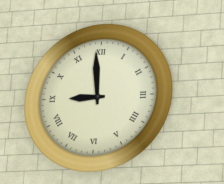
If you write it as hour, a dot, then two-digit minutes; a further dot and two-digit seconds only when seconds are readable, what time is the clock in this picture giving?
8.59
